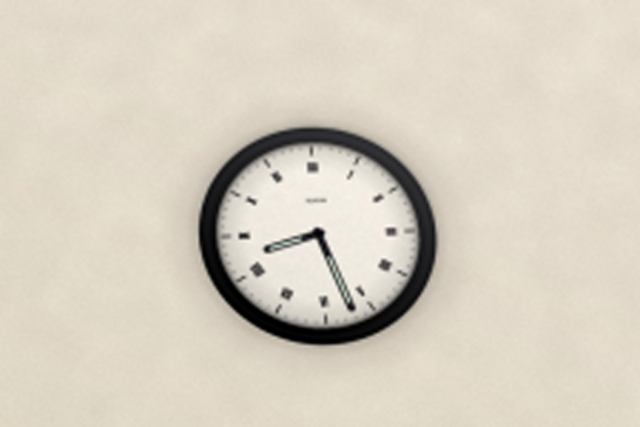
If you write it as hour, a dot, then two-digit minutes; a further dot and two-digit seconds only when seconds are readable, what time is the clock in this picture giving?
8.27
